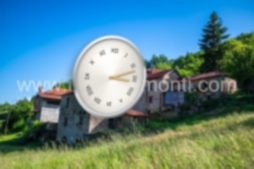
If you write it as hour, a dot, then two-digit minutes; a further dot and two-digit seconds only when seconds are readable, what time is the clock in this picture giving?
3.12
